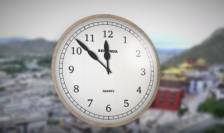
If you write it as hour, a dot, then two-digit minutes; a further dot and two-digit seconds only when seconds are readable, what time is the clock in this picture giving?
11.52
